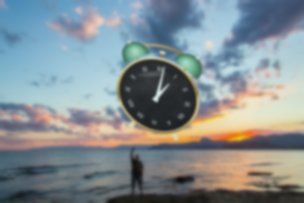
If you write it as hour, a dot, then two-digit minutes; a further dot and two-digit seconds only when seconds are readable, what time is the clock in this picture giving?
1.01
